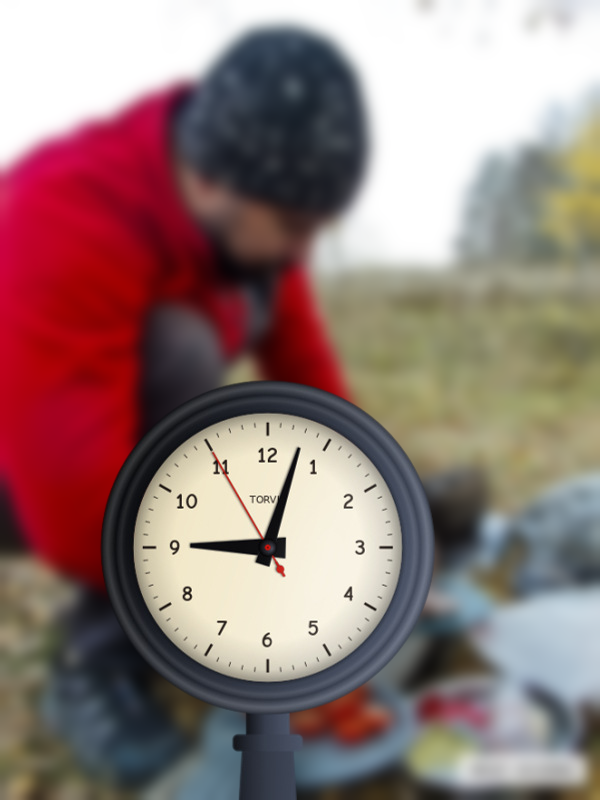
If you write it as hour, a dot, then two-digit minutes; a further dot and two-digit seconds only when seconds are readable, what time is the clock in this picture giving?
9.02.55
